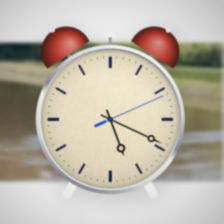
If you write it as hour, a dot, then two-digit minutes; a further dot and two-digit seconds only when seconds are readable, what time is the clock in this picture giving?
5.19.11
